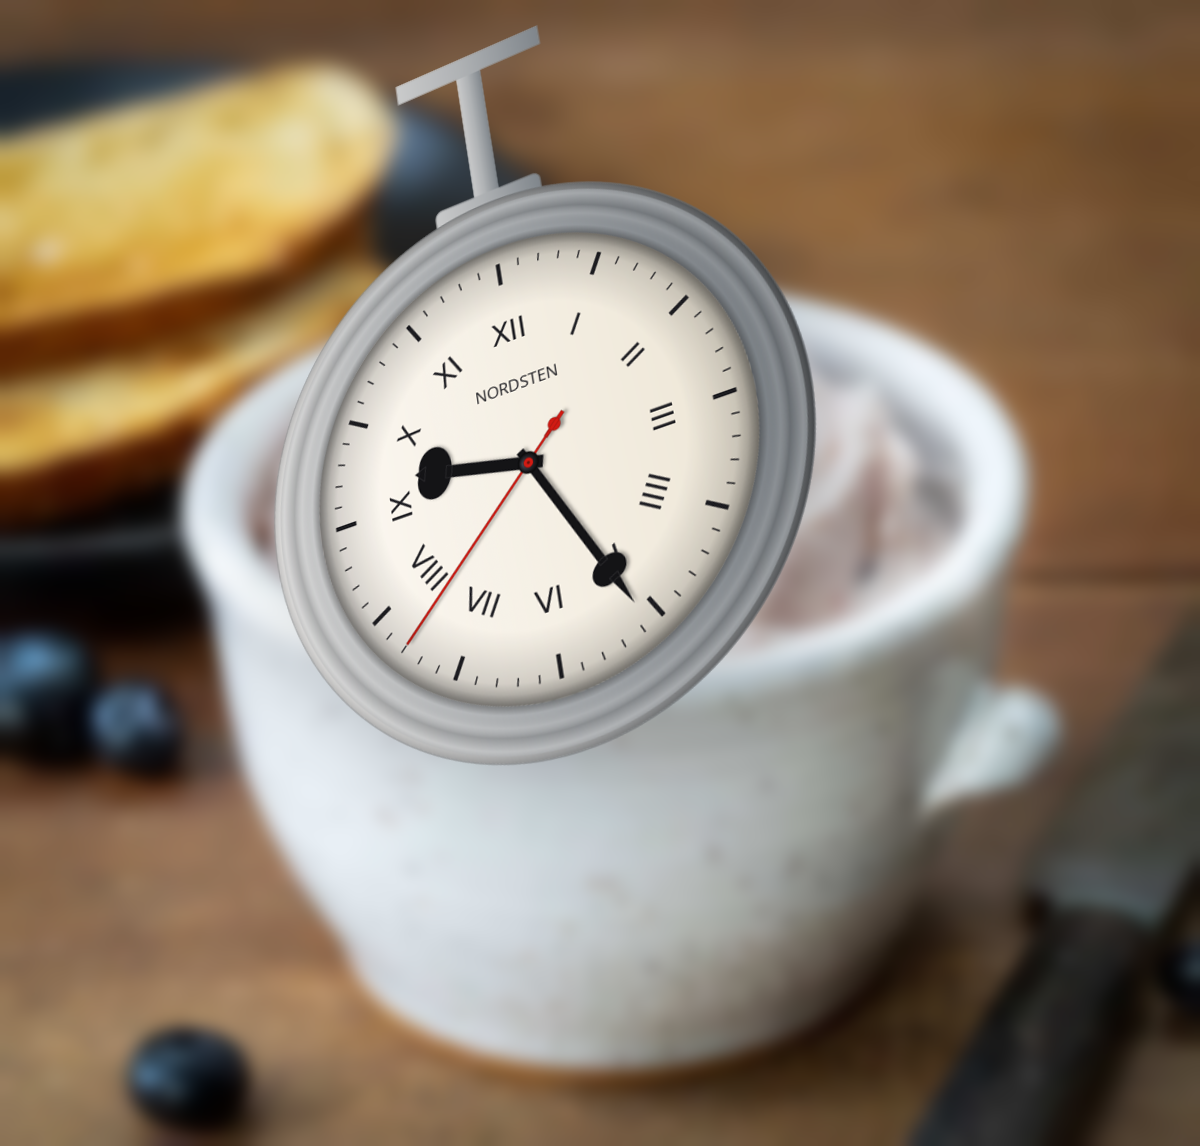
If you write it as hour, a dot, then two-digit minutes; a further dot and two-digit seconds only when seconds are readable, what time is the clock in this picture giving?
9.25.38
